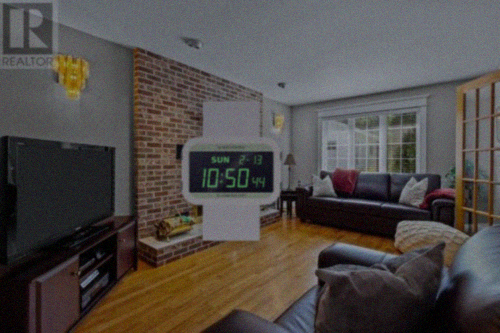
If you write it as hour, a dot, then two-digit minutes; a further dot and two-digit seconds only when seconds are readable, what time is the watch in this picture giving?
10.50
